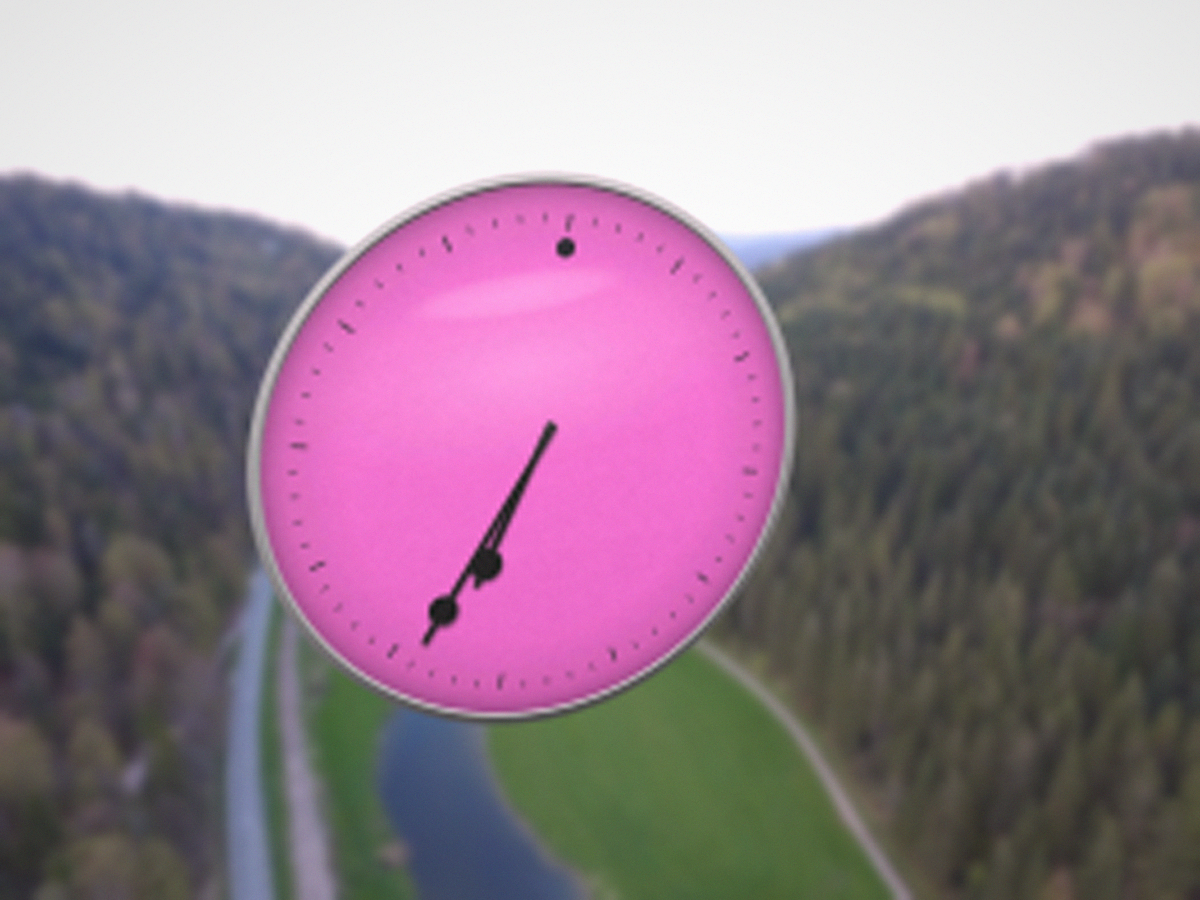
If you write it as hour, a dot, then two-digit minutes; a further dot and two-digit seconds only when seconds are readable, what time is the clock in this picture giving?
6.34
